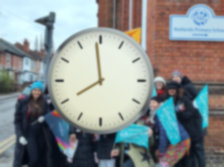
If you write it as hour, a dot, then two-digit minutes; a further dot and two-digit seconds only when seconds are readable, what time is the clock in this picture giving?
7.59
